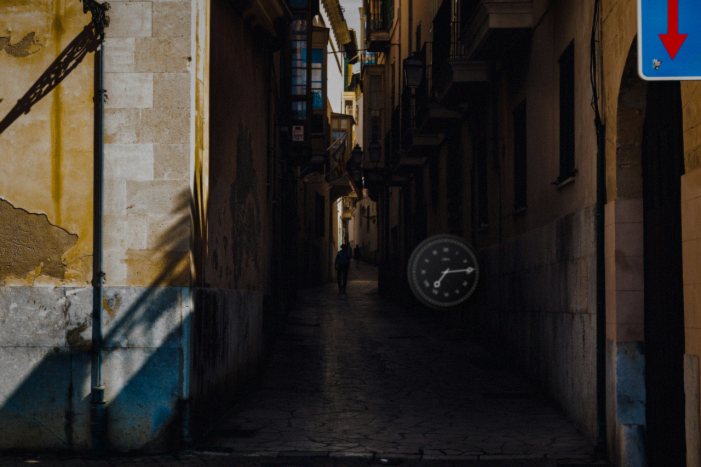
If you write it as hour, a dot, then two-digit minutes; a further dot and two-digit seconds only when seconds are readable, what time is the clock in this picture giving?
7.14
